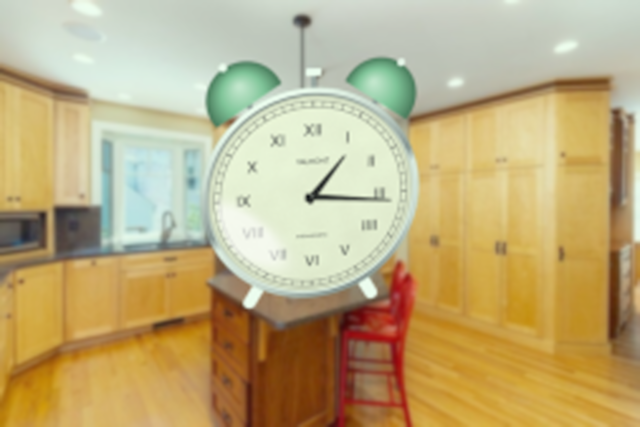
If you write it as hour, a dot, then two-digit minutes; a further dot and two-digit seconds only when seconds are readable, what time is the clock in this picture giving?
1.16
